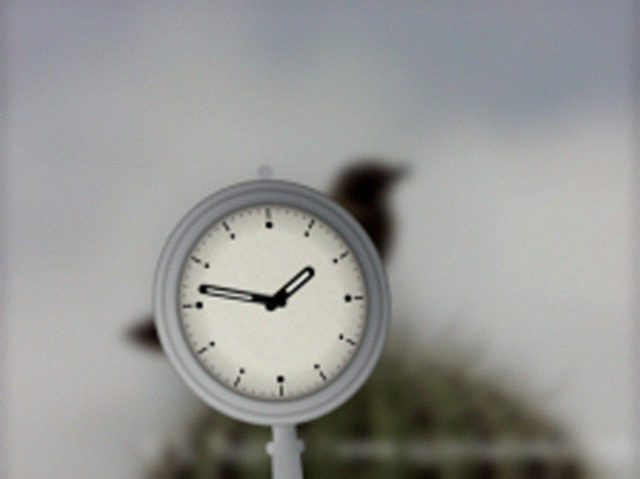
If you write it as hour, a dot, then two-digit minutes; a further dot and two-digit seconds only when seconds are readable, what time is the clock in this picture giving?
1.47
